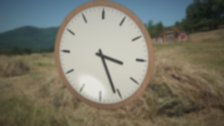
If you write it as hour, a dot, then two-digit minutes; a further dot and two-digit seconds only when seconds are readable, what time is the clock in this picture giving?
3.26
